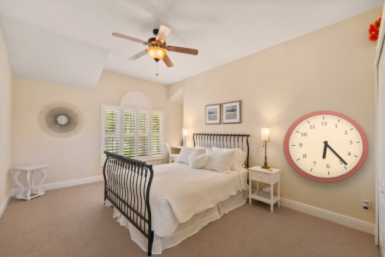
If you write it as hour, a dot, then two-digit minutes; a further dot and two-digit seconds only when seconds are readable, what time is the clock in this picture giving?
6.24
